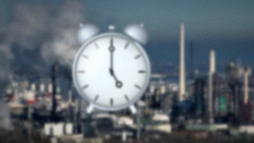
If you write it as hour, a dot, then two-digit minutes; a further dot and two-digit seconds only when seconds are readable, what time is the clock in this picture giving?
5.00
